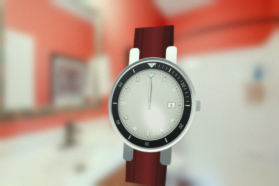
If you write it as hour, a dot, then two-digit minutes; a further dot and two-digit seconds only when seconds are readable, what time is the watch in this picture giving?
12.00
